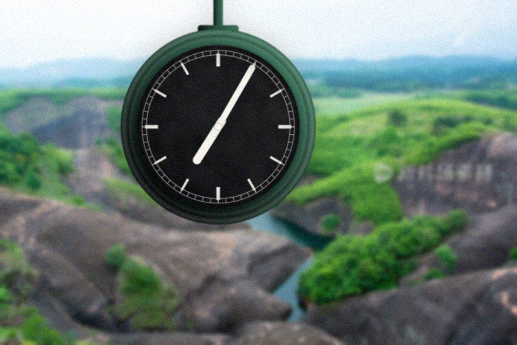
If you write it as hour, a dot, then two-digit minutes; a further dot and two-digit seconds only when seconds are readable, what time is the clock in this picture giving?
7.05
